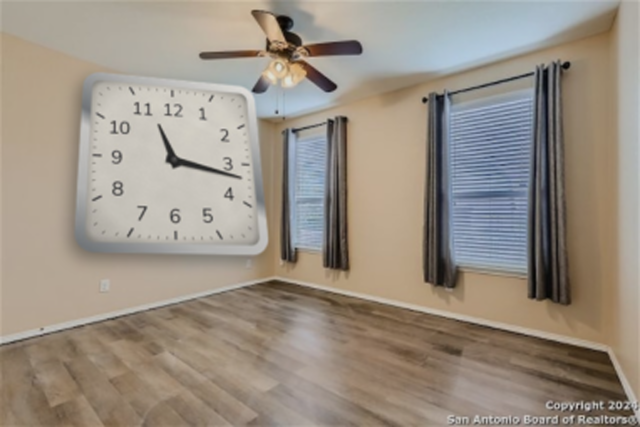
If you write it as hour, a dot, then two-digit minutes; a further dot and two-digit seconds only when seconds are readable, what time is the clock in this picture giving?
11.17
